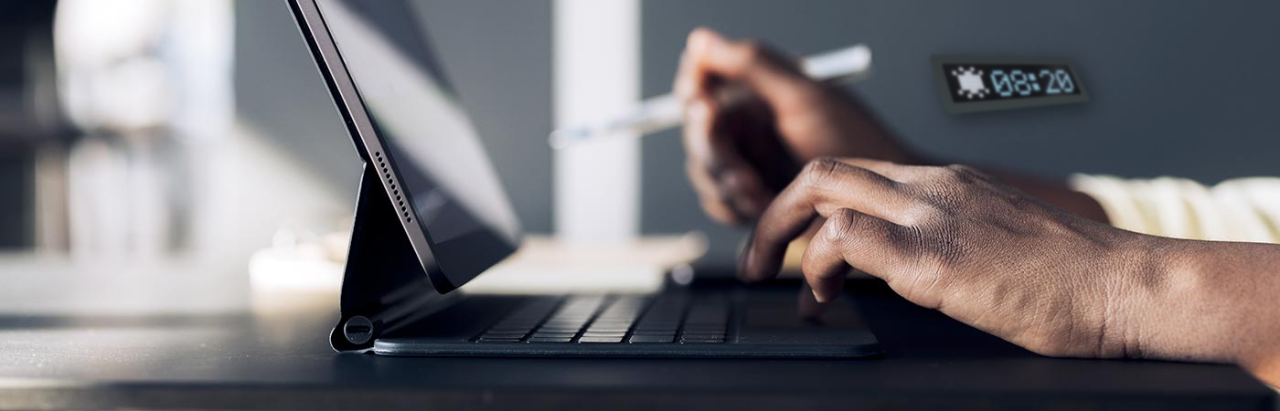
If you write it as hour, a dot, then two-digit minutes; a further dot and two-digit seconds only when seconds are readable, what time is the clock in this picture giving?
8.20
